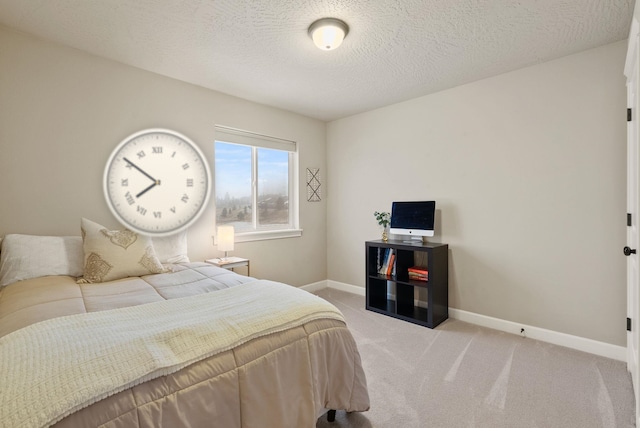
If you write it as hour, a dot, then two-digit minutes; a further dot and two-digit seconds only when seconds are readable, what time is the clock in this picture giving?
7.51
